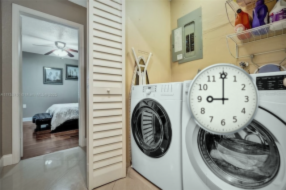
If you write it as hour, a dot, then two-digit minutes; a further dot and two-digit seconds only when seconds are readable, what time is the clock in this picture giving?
9.00
